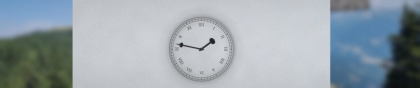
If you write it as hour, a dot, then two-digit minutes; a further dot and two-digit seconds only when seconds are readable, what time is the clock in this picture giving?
1.47
